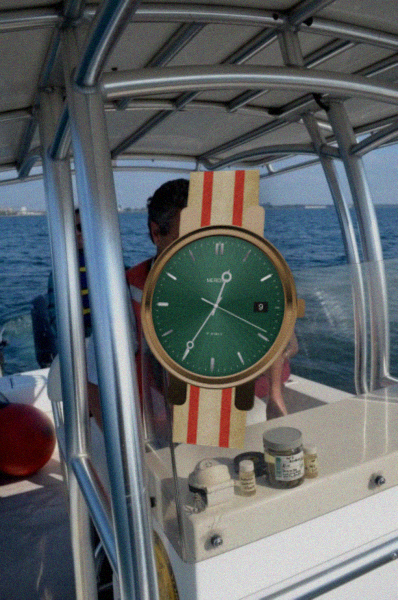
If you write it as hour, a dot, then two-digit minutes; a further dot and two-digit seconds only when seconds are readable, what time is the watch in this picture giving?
12.35.19
